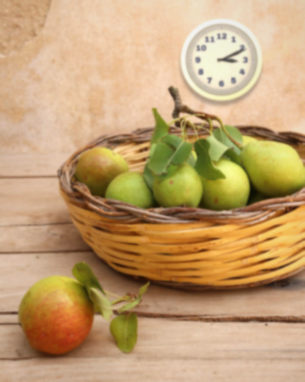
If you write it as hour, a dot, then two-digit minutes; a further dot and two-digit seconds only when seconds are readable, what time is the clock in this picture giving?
3.11
